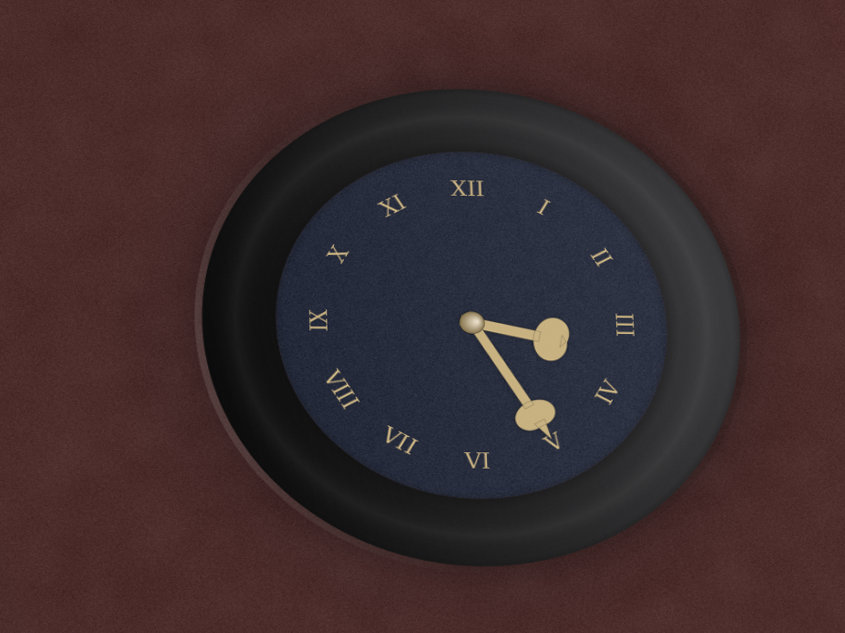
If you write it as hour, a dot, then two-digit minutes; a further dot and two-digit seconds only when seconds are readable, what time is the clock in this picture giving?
3.25
